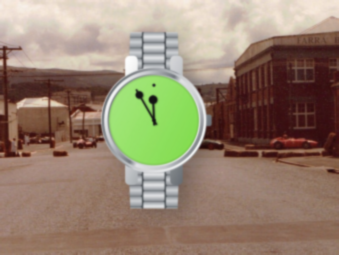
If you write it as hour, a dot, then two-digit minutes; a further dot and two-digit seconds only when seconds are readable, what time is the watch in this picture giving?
11.55
